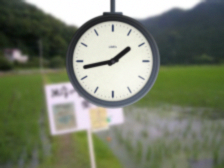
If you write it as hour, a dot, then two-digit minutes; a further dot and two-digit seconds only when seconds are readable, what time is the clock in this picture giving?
1.43
